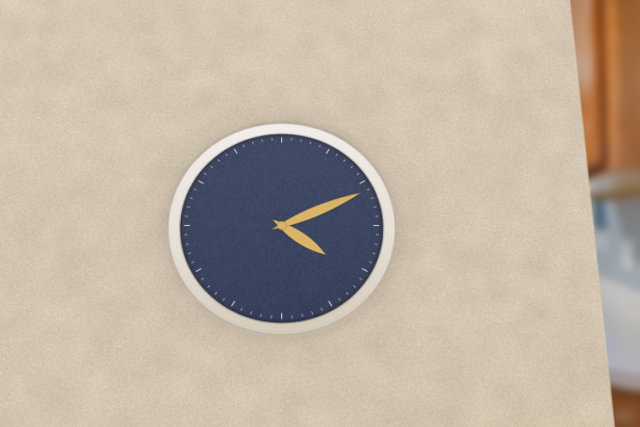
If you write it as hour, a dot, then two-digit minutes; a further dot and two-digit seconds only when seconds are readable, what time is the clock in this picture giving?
4.11
